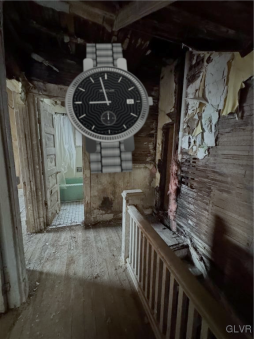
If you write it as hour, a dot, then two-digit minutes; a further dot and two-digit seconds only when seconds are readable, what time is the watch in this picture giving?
8.58
